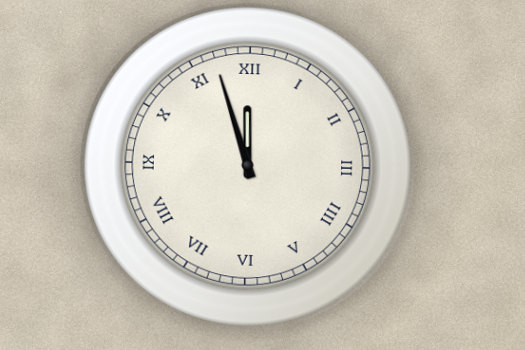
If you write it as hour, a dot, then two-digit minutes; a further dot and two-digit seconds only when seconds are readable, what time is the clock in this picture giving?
11.57
